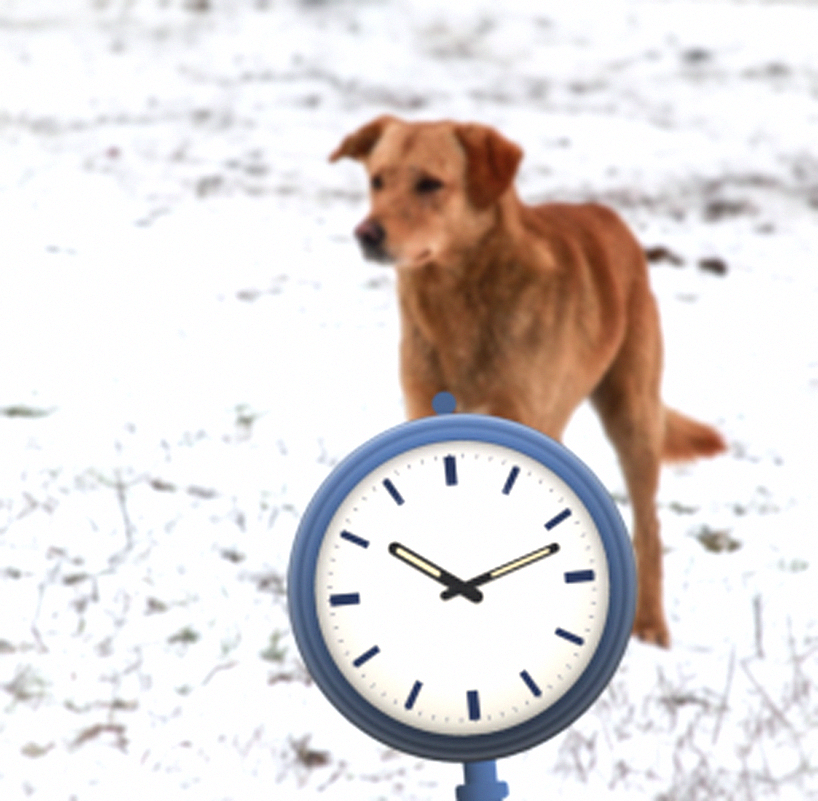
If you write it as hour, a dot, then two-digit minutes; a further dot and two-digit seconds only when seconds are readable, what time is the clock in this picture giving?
10.12
